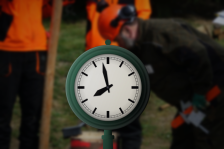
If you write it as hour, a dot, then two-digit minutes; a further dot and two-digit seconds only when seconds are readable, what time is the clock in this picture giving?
7.58
